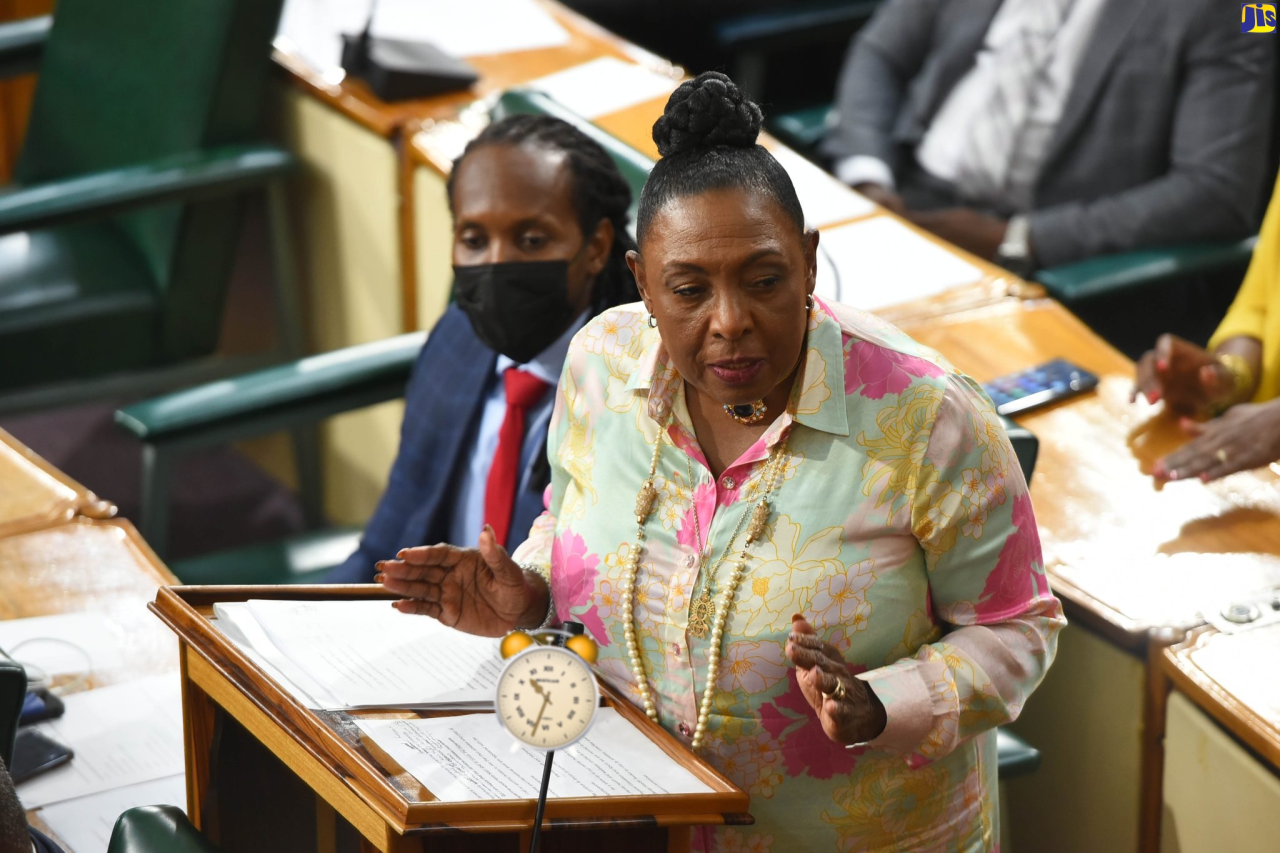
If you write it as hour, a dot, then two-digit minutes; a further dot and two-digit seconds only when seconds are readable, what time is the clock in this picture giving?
10.33
